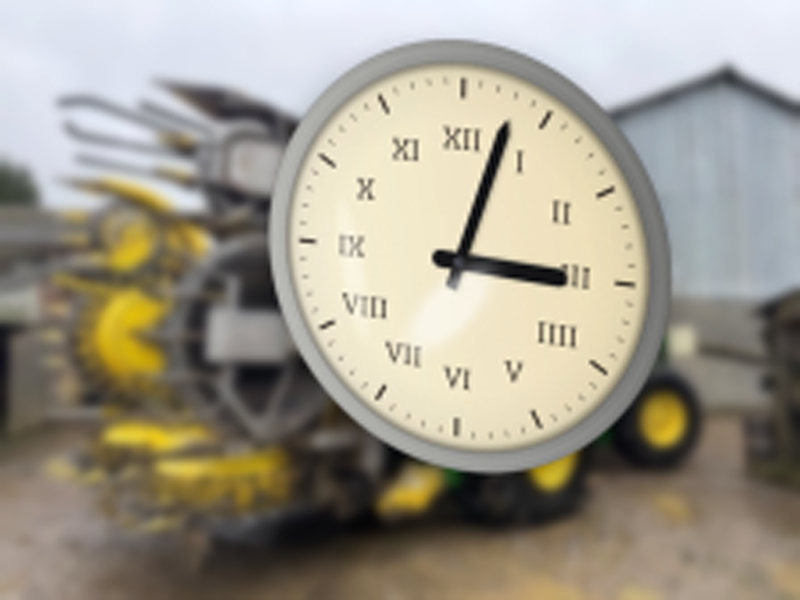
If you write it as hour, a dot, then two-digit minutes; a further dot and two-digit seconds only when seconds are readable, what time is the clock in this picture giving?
3.03
